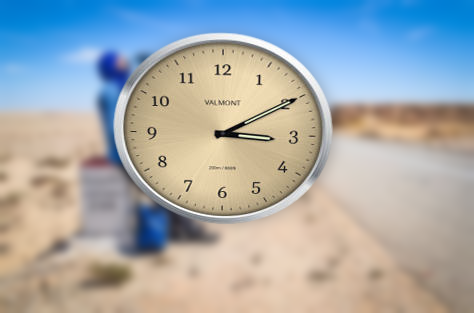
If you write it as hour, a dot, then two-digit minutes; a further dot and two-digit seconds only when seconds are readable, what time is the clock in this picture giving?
3.10
